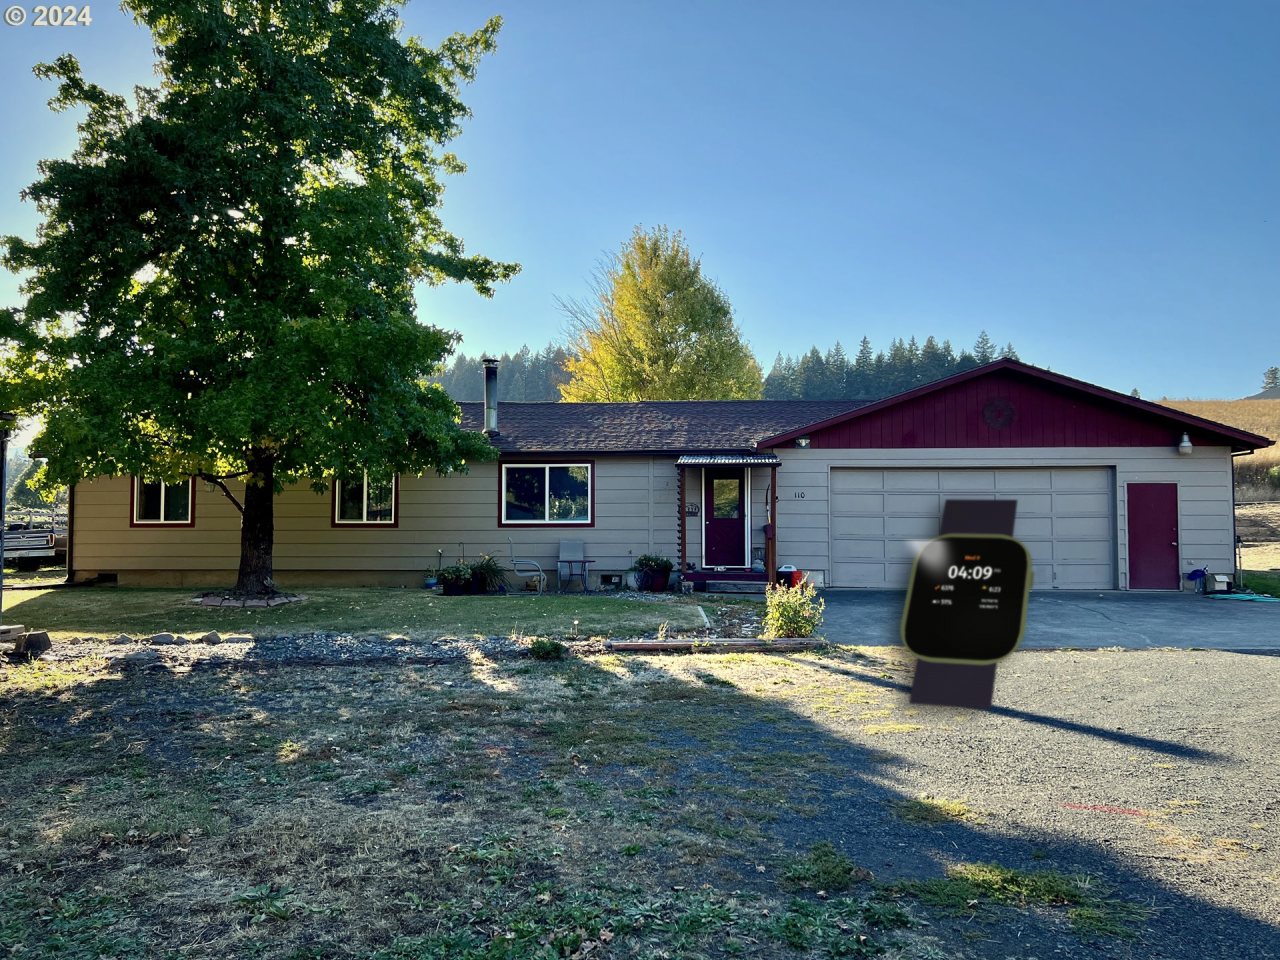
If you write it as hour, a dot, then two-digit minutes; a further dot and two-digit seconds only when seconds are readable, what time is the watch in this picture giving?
4.09
